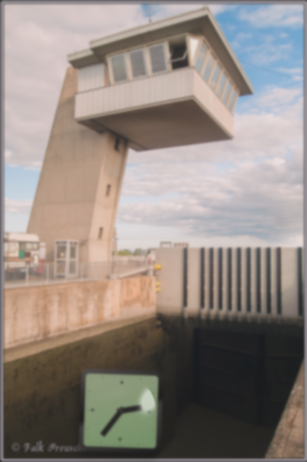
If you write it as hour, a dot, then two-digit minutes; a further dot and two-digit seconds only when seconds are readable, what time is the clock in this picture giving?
2.36
